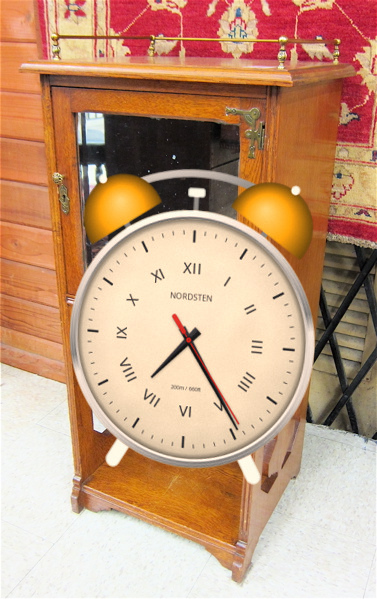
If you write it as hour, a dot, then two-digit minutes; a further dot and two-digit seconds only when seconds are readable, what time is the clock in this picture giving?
7.24.24
